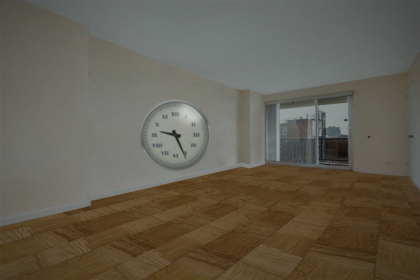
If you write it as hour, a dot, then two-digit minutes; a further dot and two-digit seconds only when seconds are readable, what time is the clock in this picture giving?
9.26
